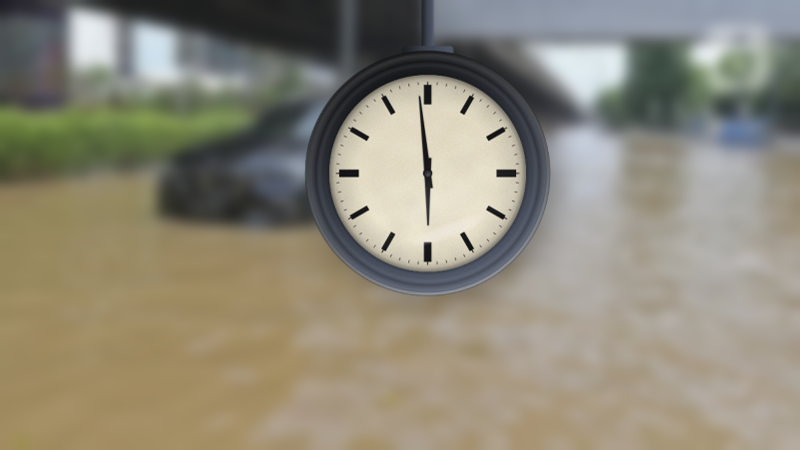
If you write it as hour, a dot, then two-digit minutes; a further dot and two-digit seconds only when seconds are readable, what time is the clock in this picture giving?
5.59
